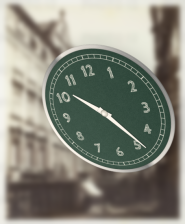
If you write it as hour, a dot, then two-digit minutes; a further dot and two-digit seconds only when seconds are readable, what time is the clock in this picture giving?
10.24
